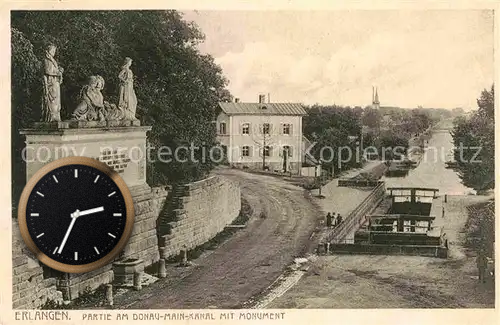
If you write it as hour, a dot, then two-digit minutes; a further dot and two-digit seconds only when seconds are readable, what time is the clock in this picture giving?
2.34
